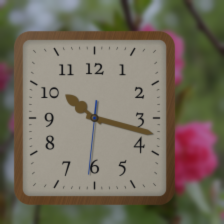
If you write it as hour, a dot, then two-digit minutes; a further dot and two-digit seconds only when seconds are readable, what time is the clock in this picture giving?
10.17.31
